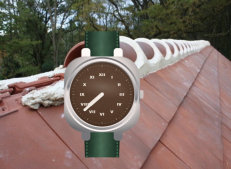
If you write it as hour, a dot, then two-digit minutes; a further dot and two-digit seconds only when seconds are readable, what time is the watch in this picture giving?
7.38
